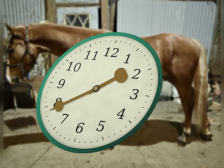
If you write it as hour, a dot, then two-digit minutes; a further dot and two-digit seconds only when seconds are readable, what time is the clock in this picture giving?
1.39
